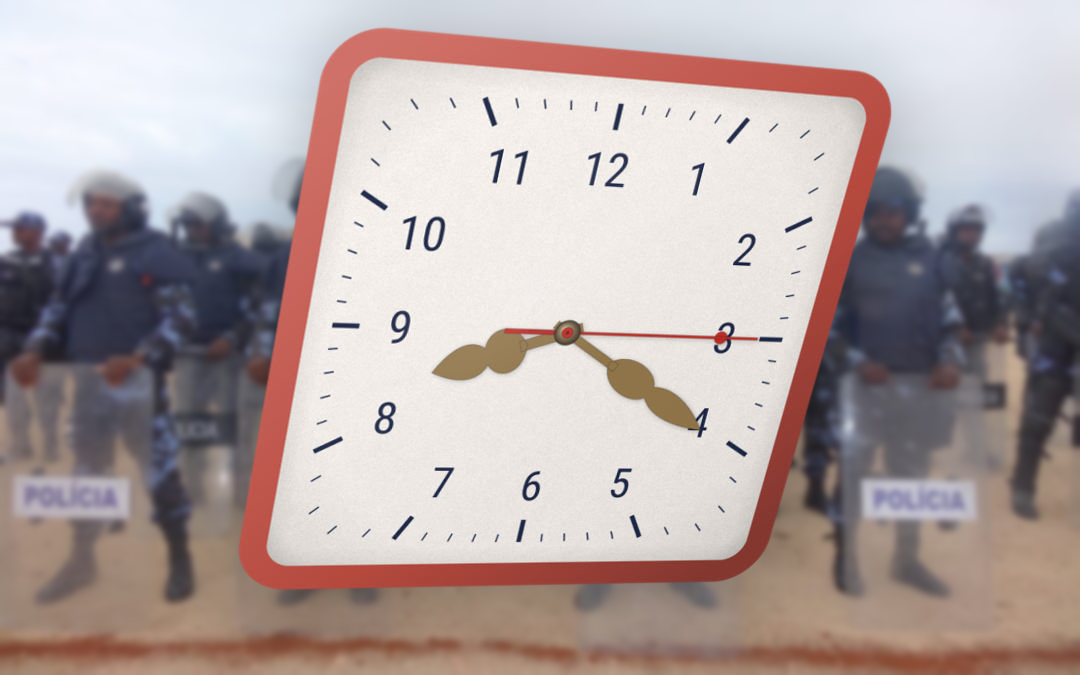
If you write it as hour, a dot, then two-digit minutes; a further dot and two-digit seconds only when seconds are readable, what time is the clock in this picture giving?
8.20.15
